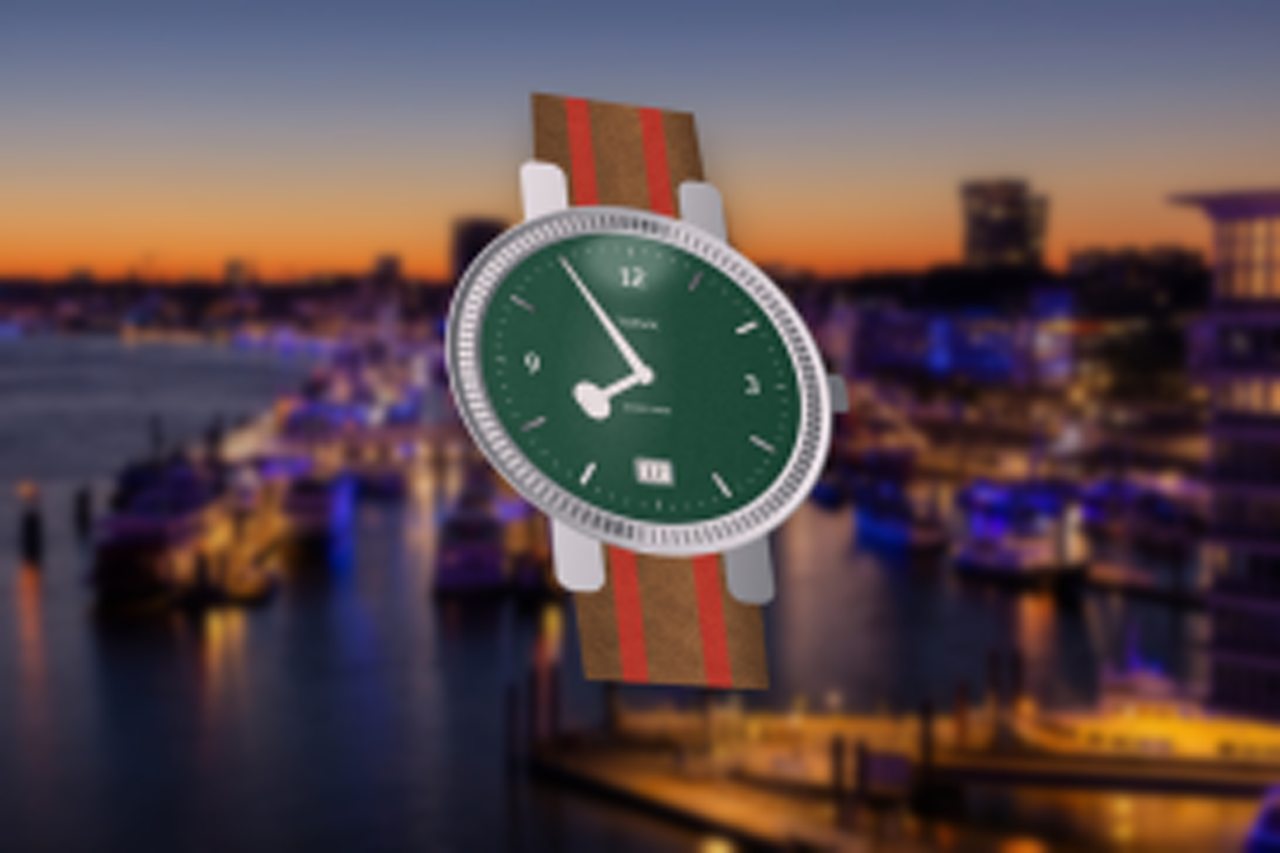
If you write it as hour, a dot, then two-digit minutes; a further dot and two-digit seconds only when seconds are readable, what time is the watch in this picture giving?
7.55
